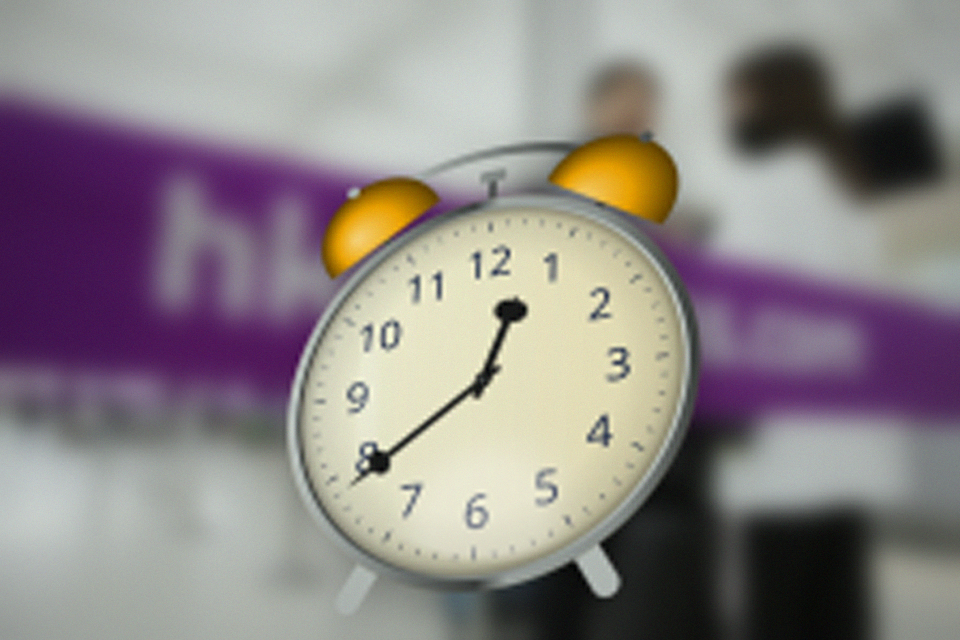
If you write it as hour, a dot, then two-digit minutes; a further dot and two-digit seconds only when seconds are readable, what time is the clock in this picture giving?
12.39
